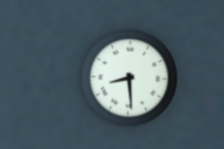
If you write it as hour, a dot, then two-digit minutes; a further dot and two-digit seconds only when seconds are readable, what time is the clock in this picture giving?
8.29
